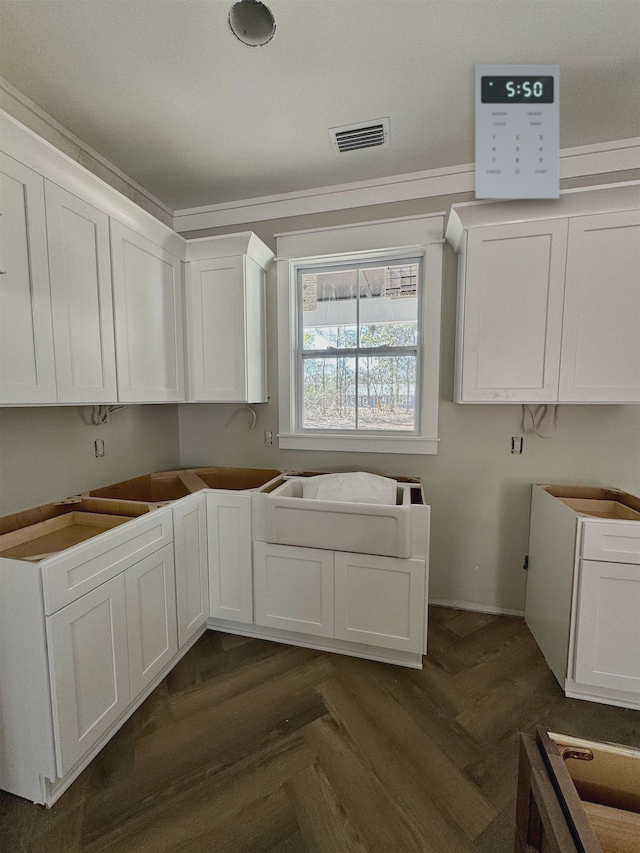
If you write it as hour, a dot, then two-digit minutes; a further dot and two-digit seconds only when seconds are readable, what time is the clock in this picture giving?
5.50
